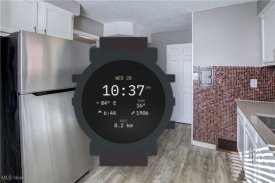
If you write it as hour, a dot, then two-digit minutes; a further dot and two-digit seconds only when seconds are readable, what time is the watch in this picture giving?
10.37
